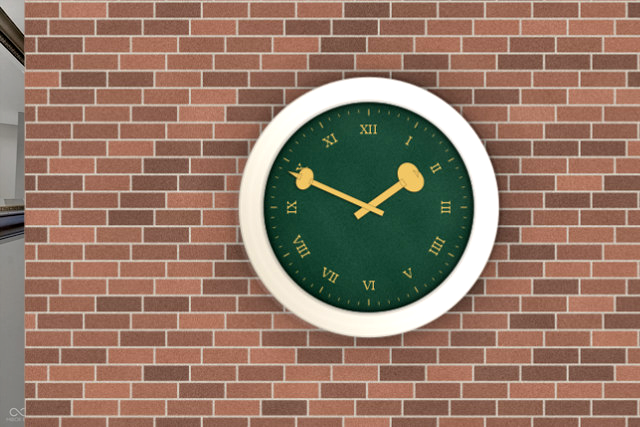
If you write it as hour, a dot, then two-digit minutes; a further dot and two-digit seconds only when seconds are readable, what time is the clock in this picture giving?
1.49
